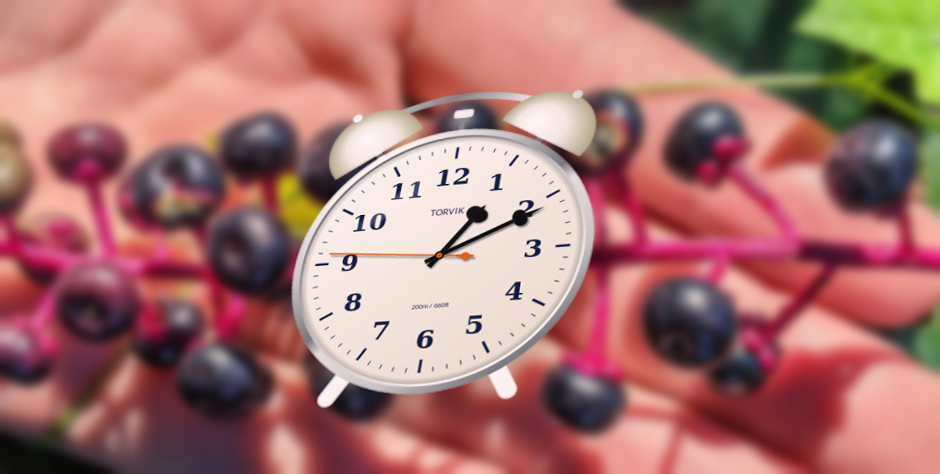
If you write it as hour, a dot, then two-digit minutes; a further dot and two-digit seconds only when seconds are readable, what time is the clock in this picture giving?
1.10.46
